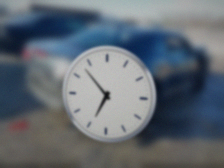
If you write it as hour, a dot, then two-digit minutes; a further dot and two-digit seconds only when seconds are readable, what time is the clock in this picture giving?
6.53
